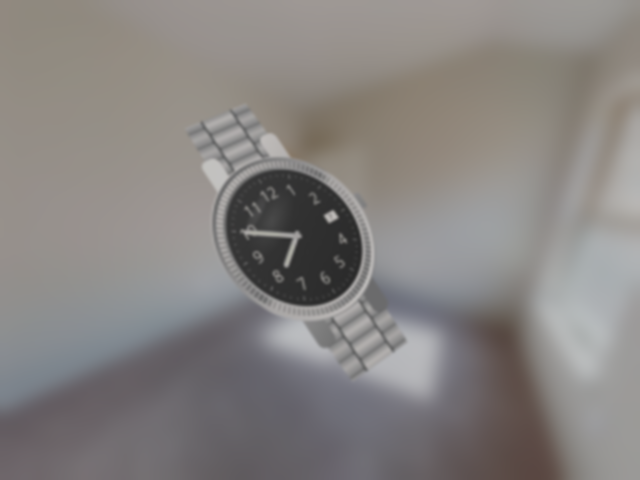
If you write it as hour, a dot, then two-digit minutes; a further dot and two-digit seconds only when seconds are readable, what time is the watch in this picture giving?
7.50
